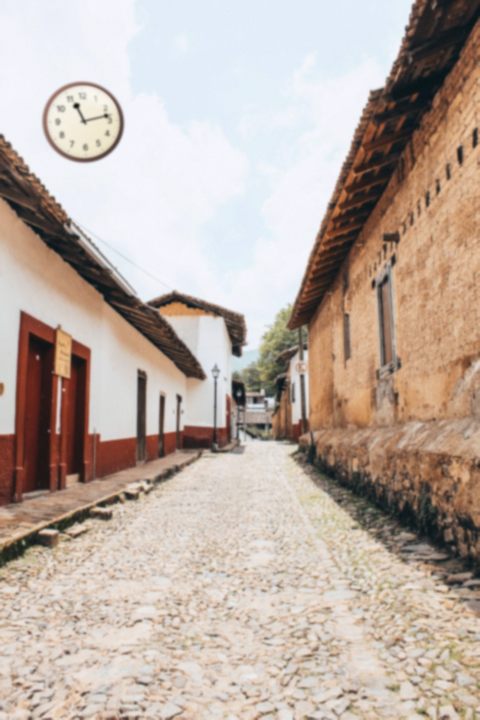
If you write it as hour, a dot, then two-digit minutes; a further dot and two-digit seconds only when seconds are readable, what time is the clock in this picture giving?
11.13
